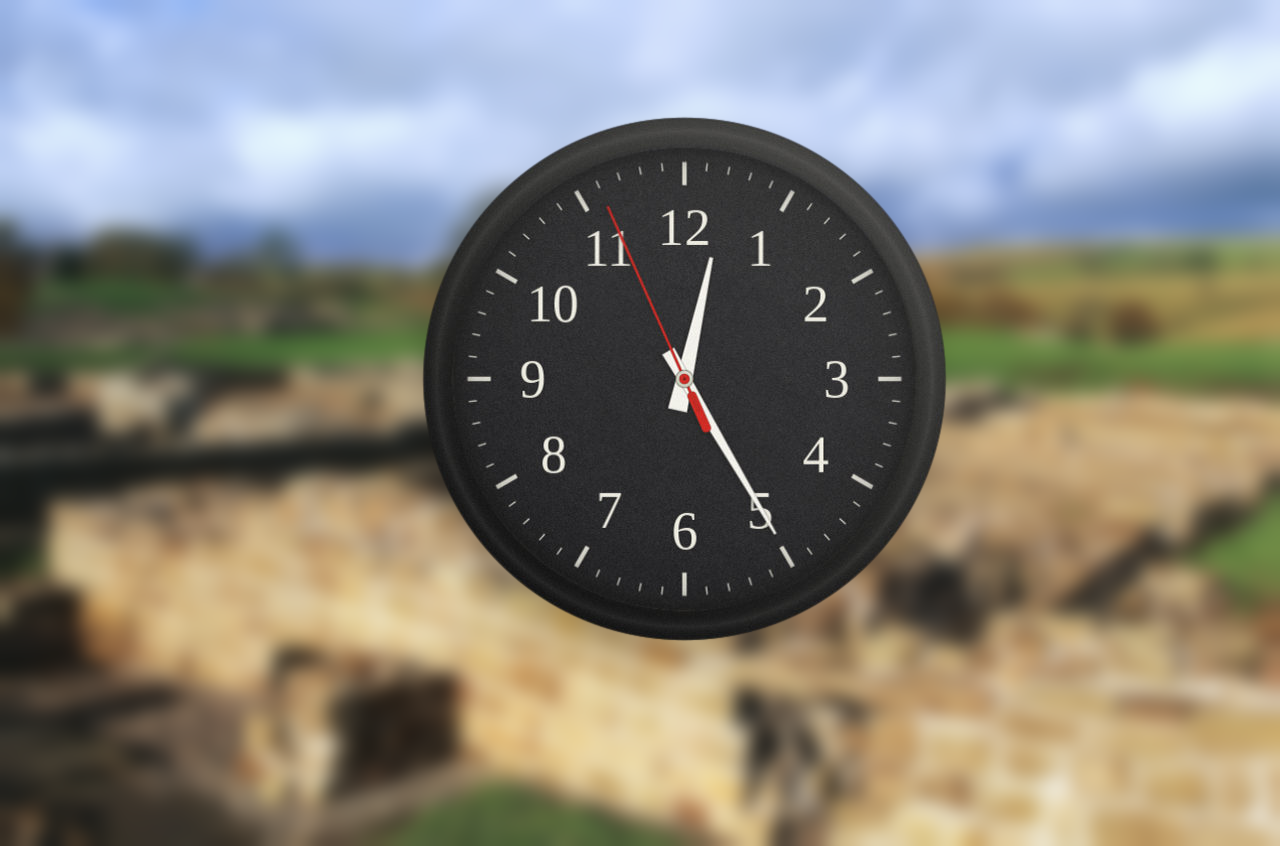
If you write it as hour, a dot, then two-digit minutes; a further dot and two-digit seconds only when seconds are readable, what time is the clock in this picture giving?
12.24.56
